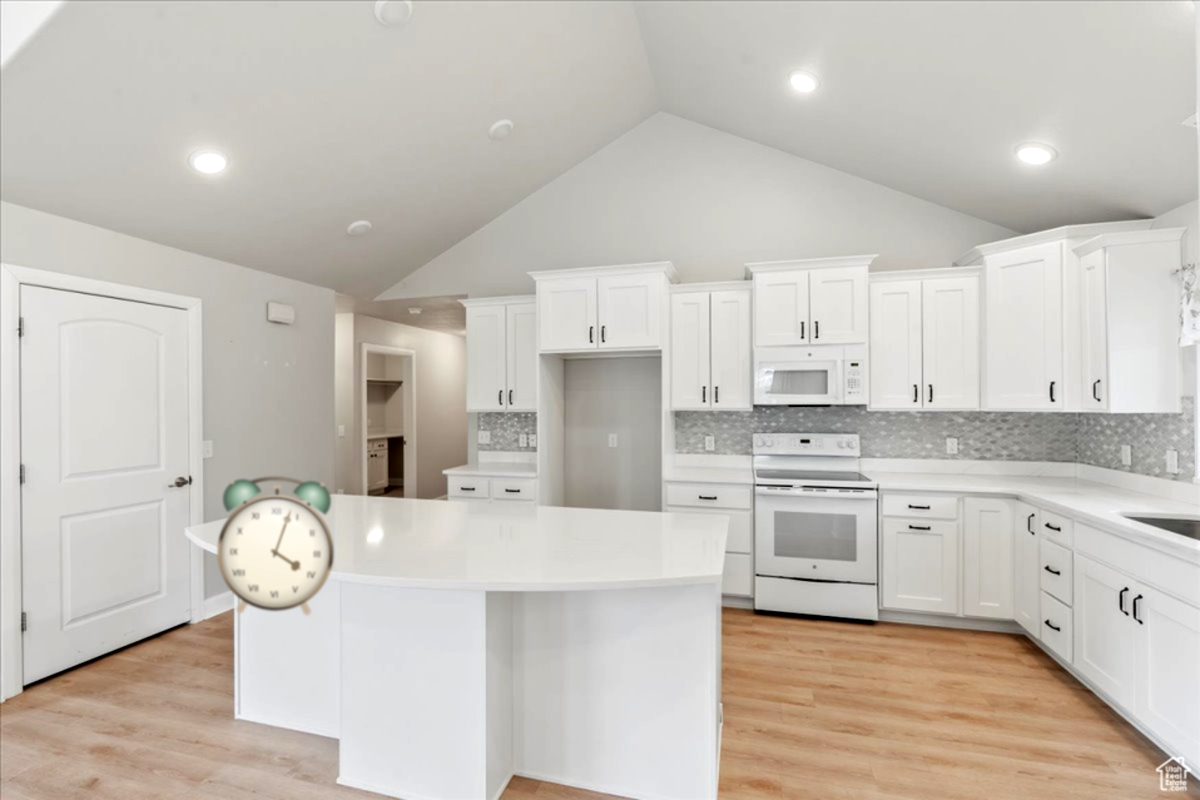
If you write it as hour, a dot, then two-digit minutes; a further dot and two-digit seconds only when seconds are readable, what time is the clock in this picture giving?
4.03
